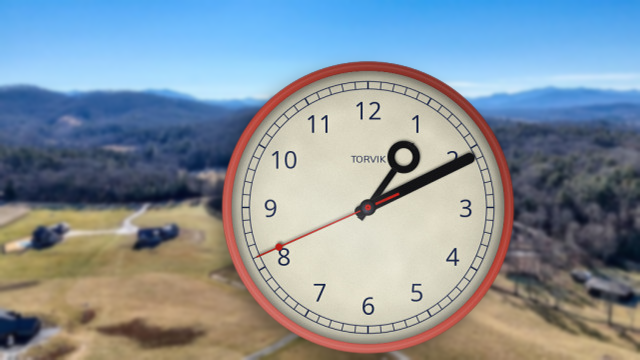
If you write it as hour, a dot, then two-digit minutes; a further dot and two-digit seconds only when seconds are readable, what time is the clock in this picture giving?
1.10.41
